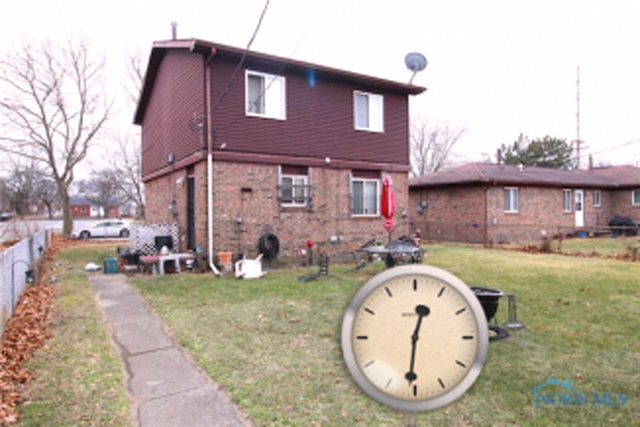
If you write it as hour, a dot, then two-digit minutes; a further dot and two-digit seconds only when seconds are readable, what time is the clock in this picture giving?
12.31
